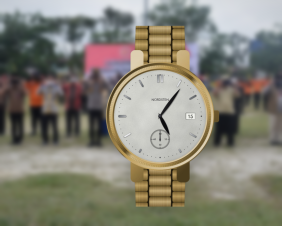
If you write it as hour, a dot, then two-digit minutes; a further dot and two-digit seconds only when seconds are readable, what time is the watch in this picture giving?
5.06
